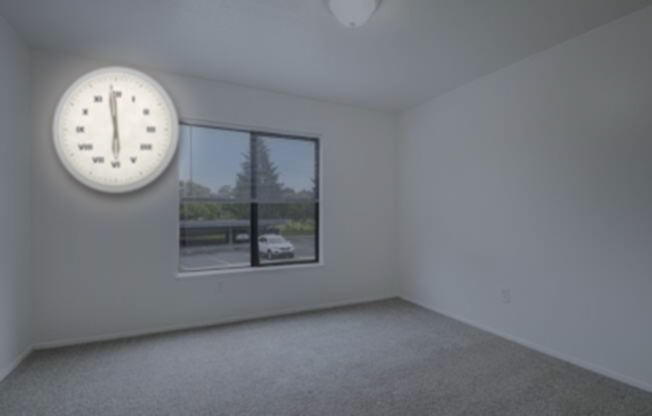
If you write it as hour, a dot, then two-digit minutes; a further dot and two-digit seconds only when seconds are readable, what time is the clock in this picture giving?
5.59
